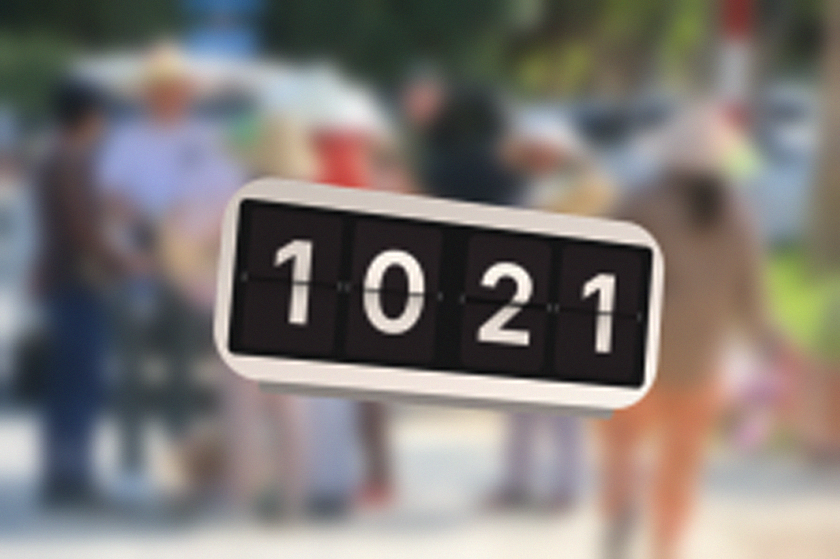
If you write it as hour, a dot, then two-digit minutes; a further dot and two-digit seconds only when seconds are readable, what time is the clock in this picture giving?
10.21
